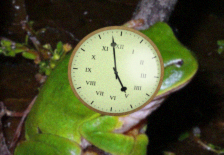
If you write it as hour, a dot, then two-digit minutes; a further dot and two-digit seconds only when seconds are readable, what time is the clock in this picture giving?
4.58
